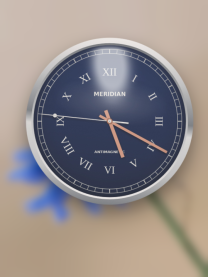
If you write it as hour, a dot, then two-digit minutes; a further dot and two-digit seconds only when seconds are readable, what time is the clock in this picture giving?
5.19.46
